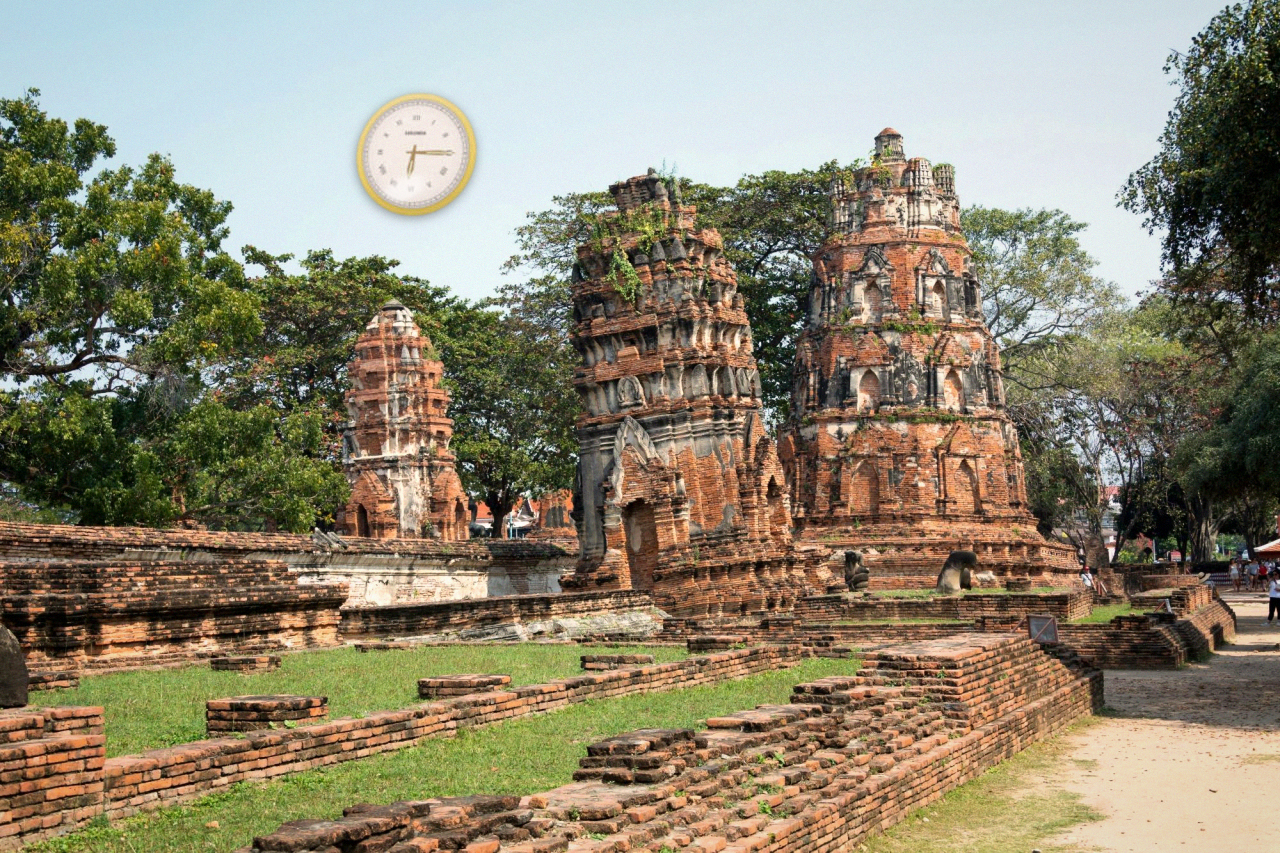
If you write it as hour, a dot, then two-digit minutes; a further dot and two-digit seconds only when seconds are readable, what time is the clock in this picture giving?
6.15
